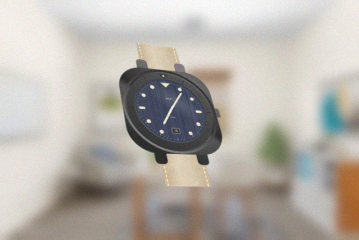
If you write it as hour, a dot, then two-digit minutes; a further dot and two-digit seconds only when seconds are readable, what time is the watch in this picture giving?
7.06
